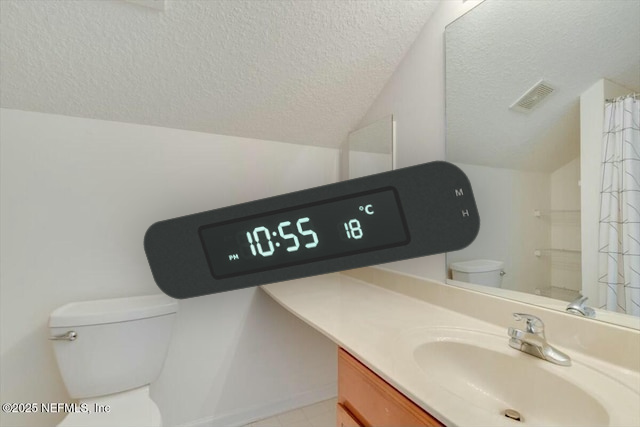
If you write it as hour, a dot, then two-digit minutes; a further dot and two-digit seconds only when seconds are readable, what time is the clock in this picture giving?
10.55
